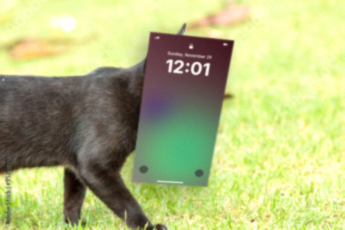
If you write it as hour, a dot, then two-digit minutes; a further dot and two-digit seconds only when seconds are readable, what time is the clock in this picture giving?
12.01
